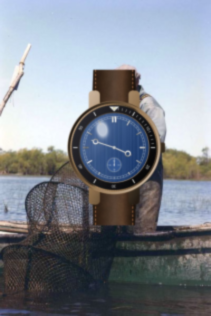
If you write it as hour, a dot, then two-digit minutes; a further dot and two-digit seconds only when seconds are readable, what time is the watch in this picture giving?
3.48
